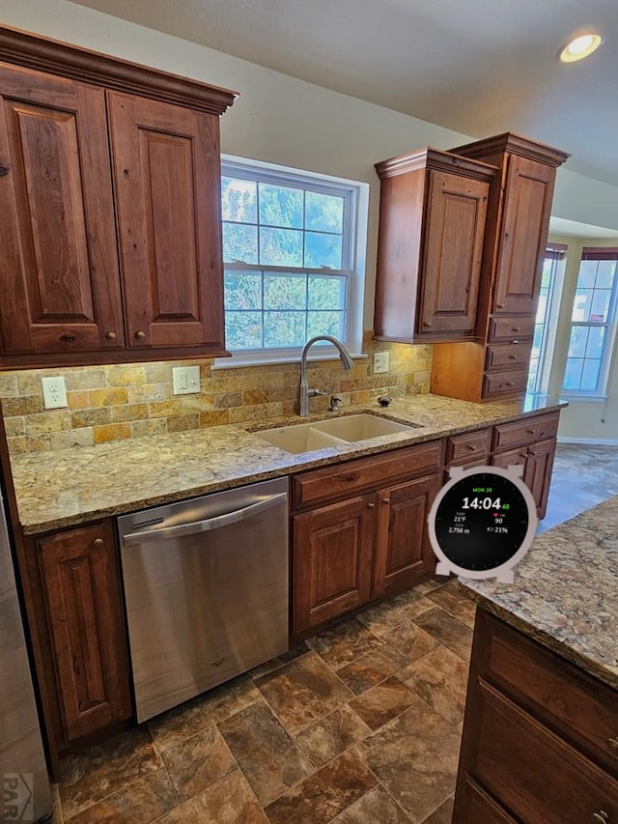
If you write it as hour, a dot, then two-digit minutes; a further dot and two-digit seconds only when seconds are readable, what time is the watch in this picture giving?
14.04
